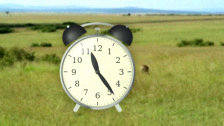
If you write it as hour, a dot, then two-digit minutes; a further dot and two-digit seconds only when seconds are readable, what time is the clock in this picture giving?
11.24
